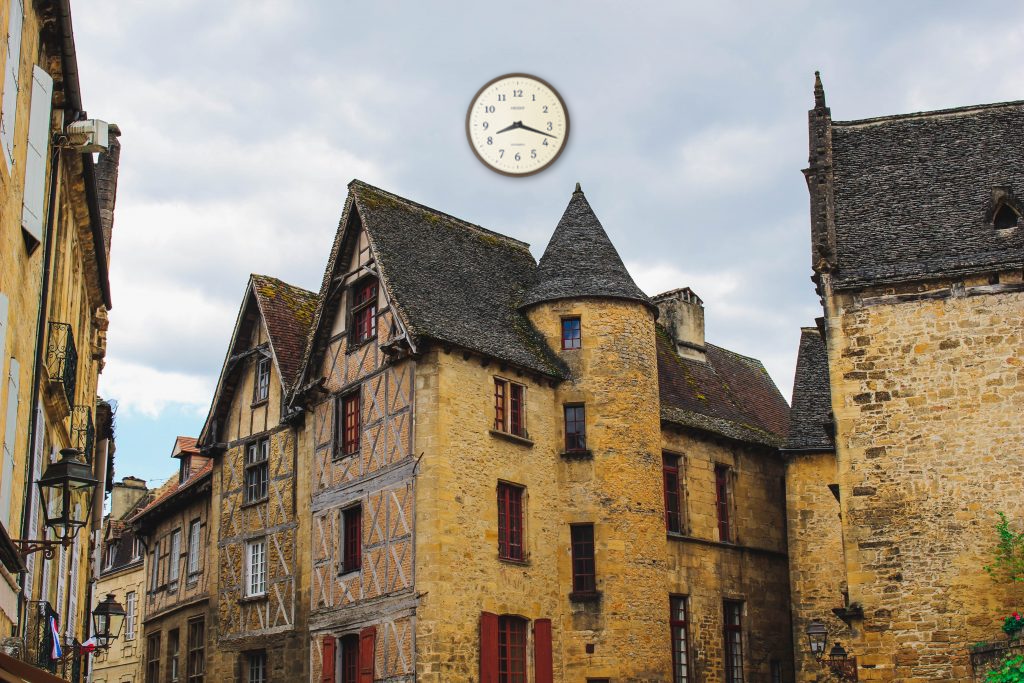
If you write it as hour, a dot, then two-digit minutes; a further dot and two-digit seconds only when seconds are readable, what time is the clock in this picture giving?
8.18
